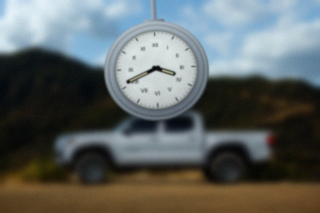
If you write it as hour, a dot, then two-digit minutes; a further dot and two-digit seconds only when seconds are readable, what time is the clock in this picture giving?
3.41
